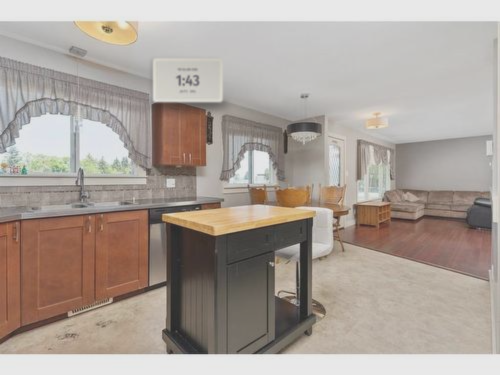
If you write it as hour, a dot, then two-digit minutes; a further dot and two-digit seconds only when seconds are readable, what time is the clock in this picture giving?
1.43
